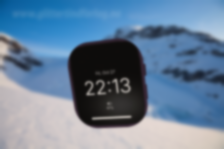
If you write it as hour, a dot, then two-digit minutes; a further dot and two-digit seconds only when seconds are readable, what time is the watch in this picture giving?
22.13
